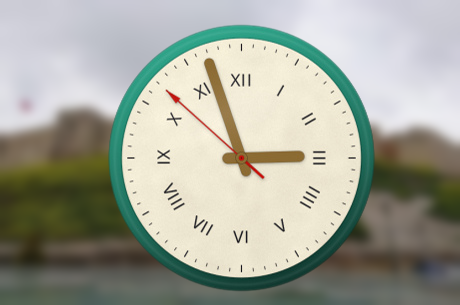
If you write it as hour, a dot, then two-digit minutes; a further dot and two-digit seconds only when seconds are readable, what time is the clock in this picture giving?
2.56.52
